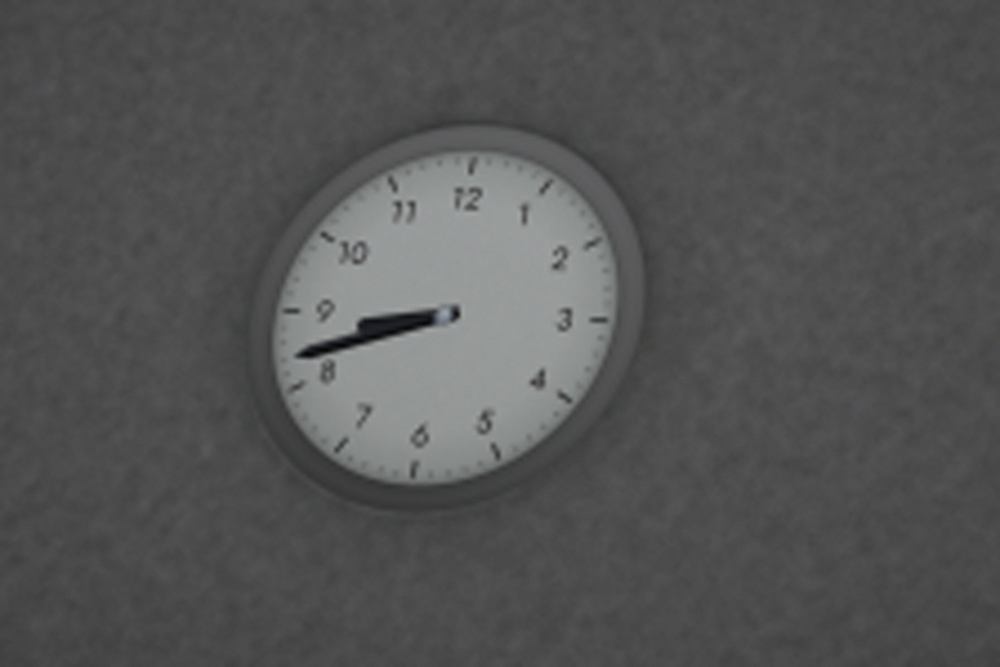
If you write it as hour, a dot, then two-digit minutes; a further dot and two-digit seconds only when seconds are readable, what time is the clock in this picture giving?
8.42
